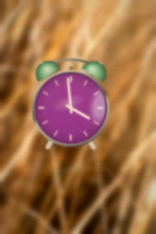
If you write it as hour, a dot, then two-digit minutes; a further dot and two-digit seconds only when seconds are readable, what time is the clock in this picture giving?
3.59
